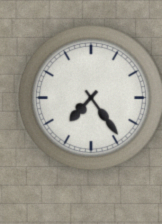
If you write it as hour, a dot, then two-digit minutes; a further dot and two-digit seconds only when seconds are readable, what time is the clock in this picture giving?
7.24
